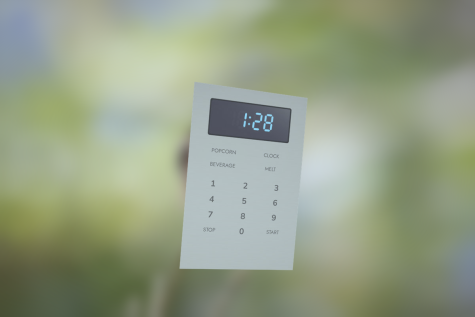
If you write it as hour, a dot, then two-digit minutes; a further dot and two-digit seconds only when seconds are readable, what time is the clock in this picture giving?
1.28
